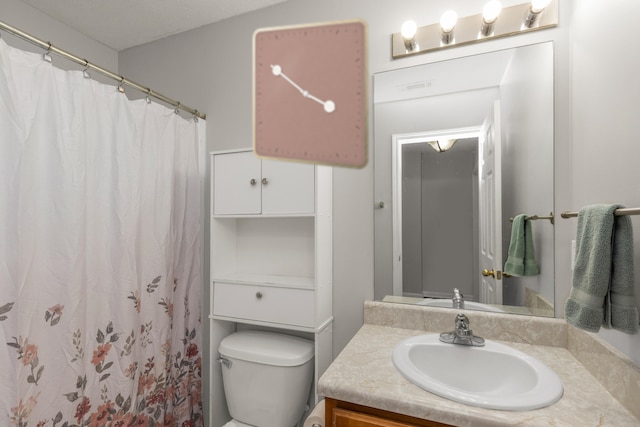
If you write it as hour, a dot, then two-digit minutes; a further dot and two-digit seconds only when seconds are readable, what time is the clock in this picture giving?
3.51
